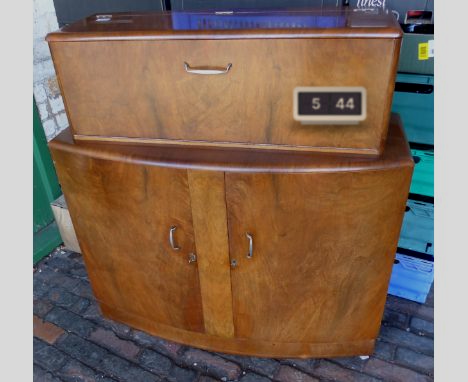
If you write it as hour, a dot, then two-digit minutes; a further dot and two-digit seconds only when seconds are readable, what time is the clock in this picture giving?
5.44
